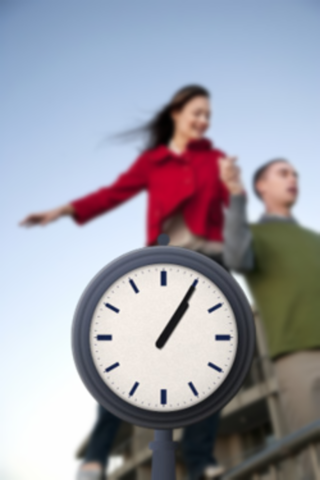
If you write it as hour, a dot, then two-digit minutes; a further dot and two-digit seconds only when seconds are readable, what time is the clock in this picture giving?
1.05
